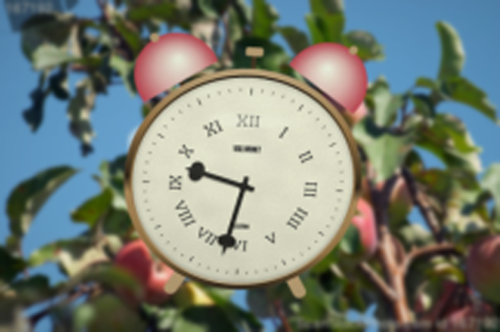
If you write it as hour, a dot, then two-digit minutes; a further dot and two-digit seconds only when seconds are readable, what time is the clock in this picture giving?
9.32
